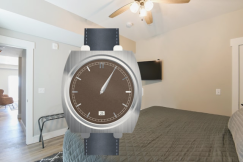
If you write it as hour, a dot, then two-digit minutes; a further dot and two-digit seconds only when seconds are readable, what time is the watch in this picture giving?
1.05
